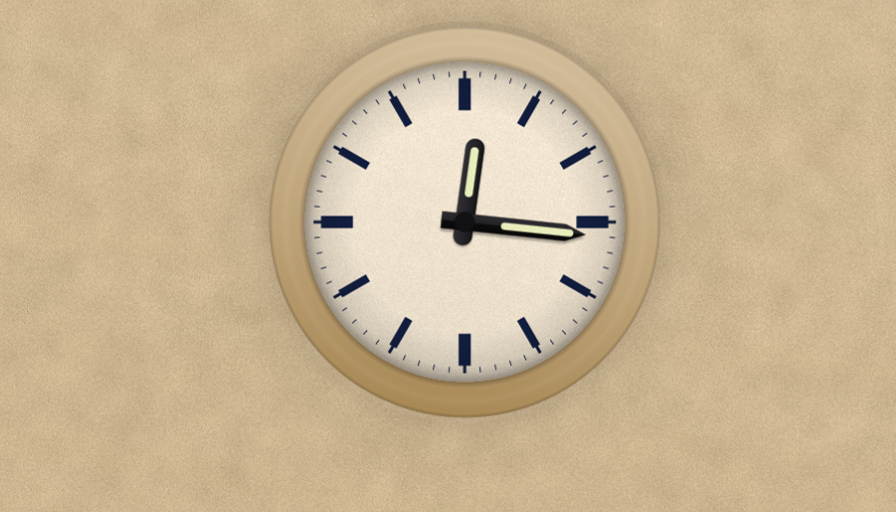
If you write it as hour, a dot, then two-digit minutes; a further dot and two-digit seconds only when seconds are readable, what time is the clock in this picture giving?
12.16
